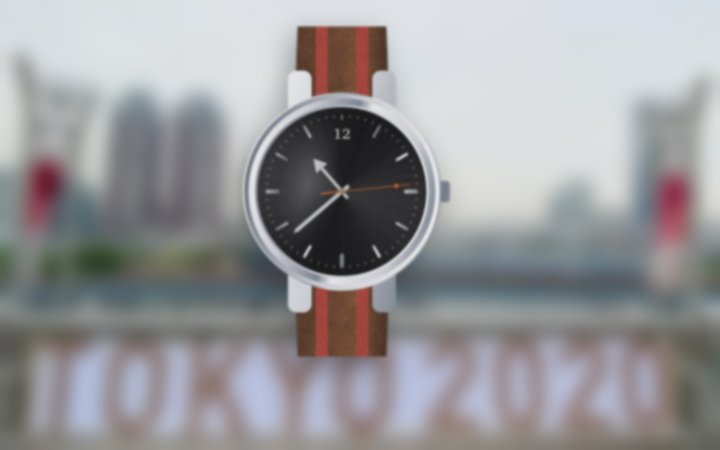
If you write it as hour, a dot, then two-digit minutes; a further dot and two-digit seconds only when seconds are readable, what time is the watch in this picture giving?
10.38.14
